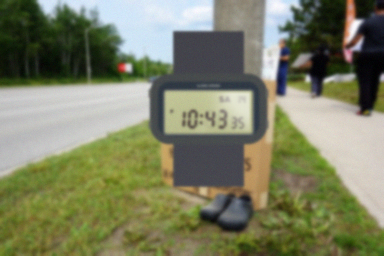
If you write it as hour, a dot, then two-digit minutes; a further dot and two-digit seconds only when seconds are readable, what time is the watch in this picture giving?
10.43.35
